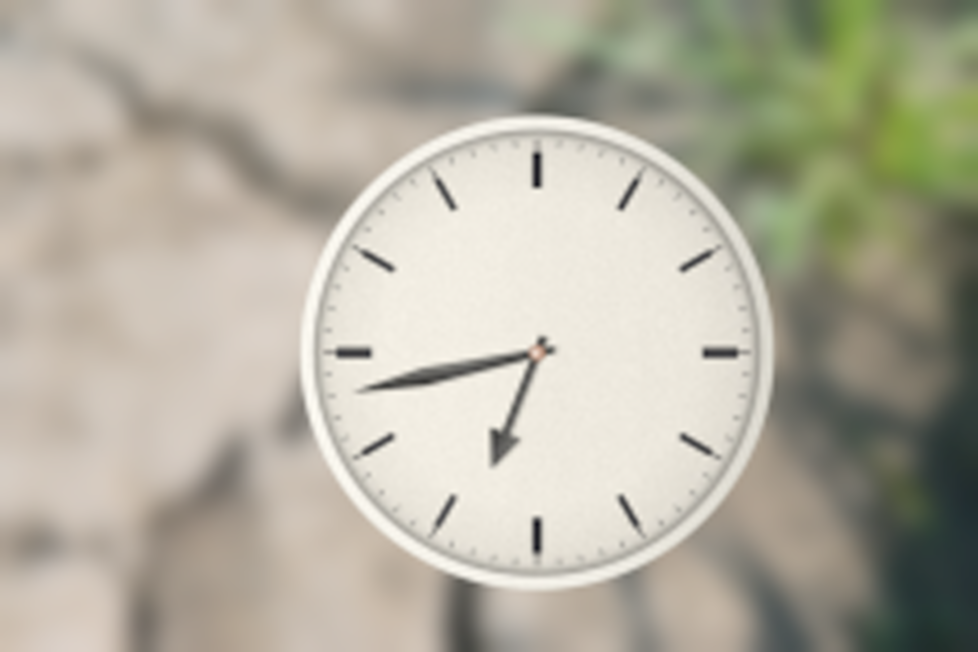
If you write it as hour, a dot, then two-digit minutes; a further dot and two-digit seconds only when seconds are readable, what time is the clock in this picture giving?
6.43
